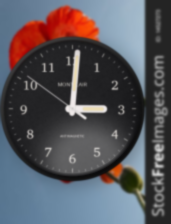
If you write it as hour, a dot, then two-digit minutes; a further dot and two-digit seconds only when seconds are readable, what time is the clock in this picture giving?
3.00.51
